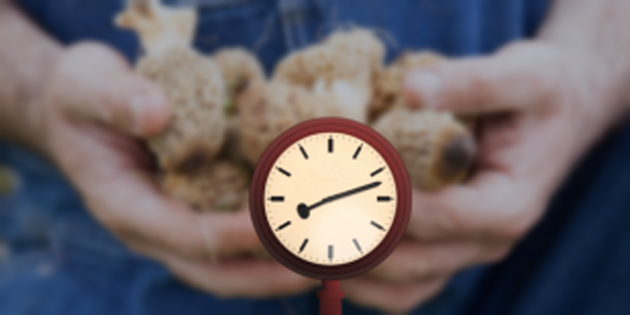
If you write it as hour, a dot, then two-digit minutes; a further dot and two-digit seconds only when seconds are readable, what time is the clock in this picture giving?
8.12
